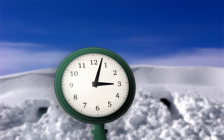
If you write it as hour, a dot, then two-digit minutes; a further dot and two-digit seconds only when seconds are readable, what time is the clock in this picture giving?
3.03
